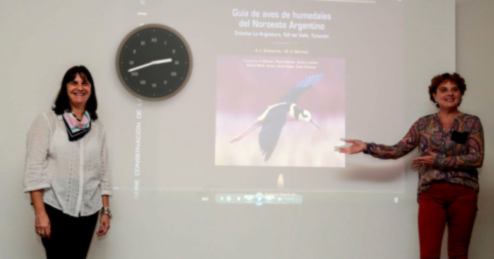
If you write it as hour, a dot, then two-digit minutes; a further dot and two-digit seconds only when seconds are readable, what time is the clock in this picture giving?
2.42
